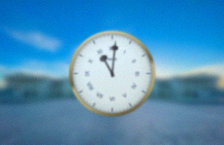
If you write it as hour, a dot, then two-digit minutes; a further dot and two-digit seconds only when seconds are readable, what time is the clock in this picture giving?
11.01
